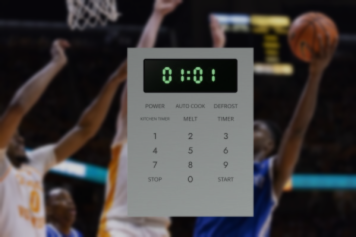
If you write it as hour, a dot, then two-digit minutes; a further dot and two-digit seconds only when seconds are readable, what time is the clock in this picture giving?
1.01
